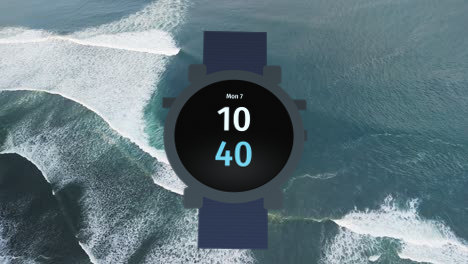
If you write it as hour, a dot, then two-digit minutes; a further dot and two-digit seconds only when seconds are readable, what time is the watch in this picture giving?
10.40
